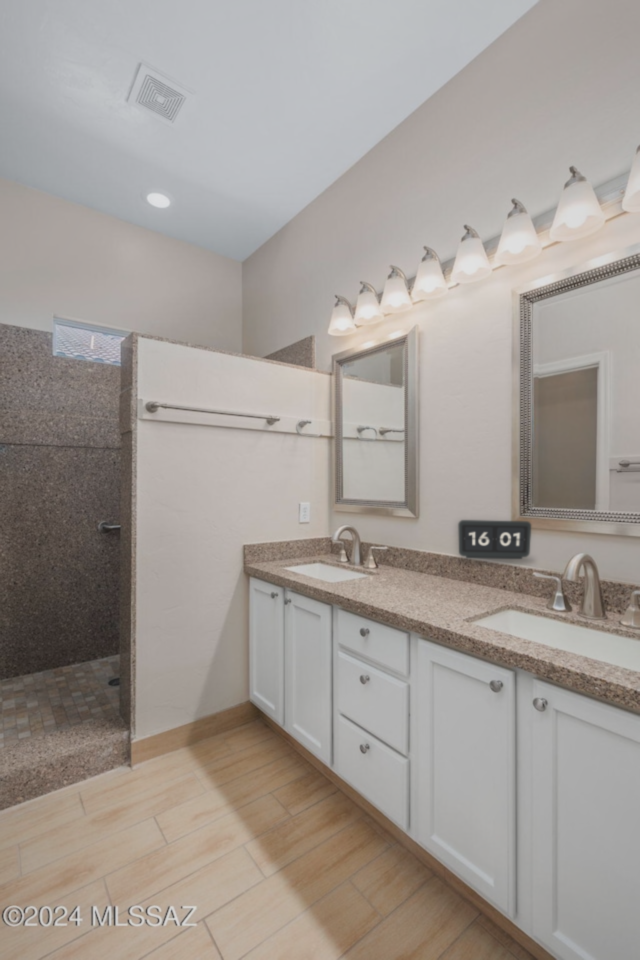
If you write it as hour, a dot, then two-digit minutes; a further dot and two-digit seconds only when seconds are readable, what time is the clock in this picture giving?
16.01
